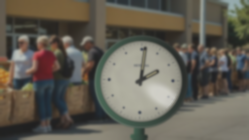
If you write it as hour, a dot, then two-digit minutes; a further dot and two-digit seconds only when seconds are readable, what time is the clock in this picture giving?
2.01
